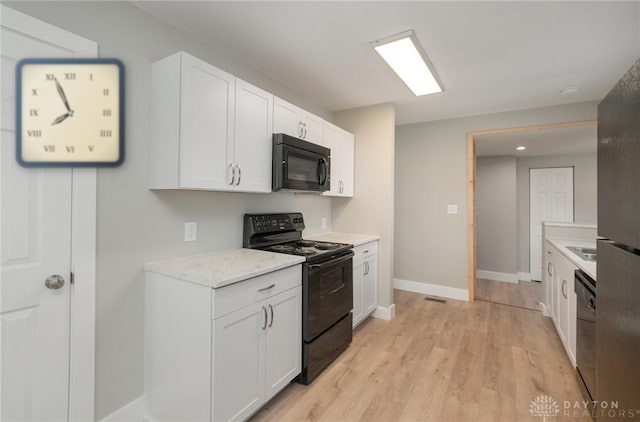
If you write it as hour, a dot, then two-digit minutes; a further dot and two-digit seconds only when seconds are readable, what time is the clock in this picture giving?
7.56
